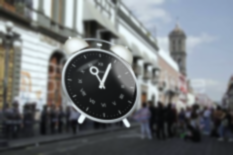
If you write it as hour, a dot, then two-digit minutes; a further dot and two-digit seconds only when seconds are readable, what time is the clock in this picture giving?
11.04
